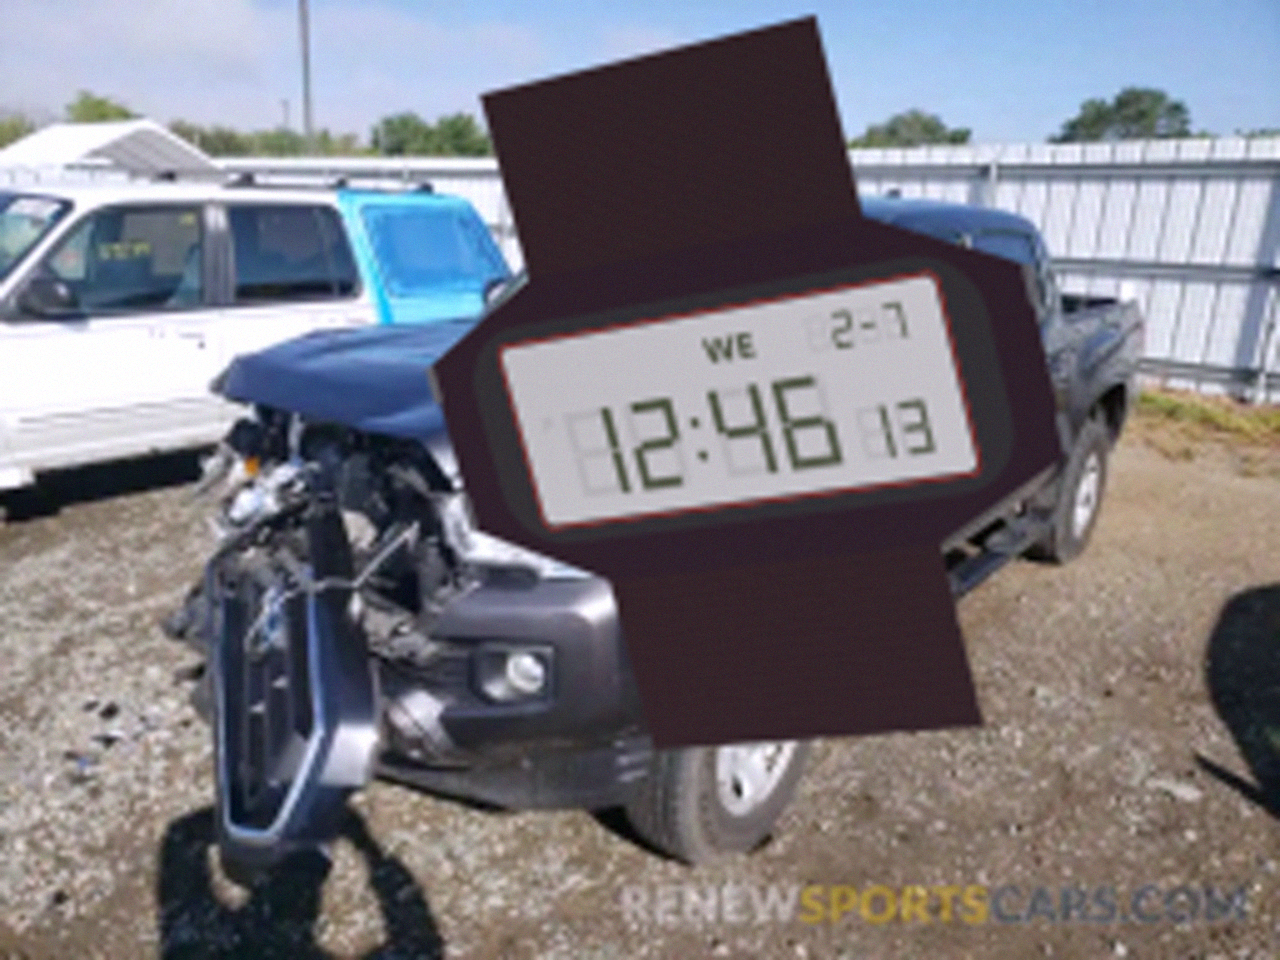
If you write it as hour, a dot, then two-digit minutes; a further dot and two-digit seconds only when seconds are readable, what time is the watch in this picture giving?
12.46.13
